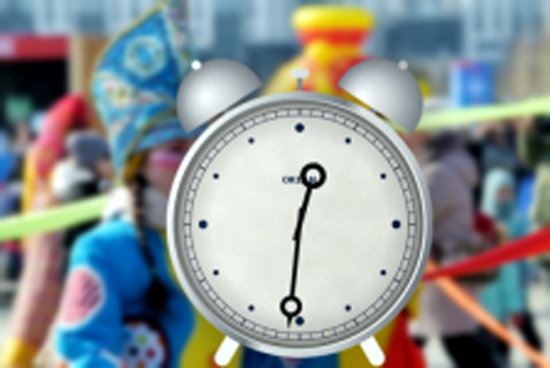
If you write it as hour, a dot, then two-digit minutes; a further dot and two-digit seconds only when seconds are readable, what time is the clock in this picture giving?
12.31
